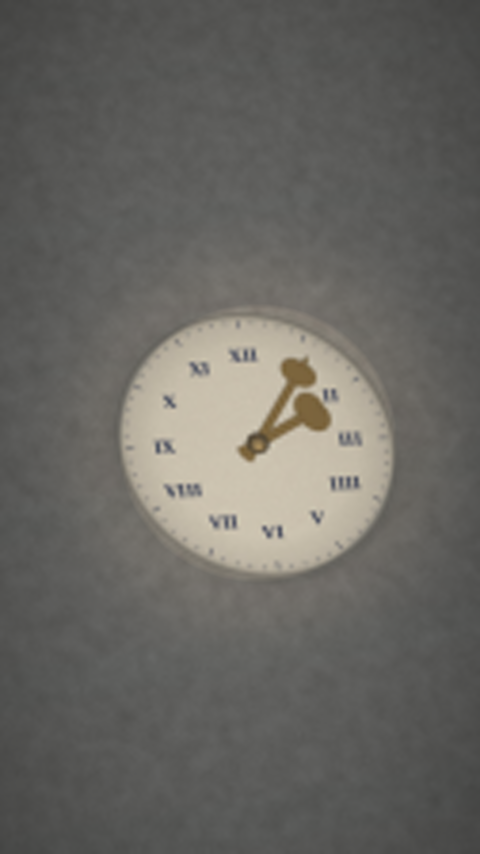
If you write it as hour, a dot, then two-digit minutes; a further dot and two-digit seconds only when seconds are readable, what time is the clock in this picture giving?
2.06
